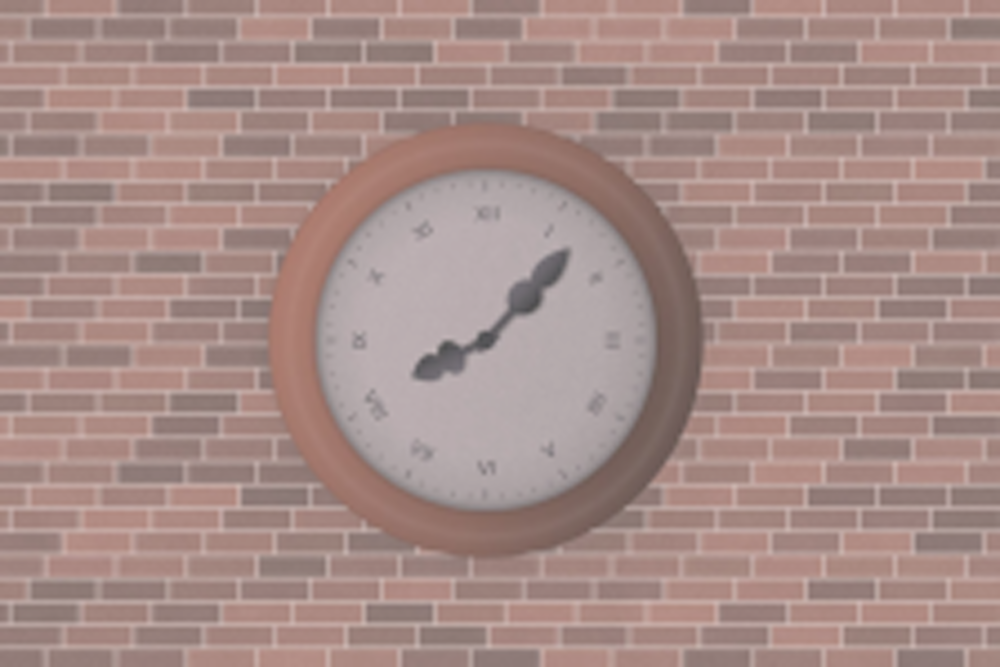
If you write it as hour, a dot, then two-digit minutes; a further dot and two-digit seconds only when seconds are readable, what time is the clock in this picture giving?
8.07
